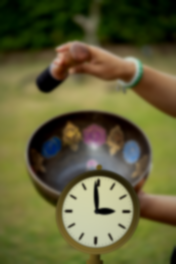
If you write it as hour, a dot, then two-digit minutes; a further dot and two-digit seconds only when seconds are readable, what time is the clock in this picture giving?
2.59
